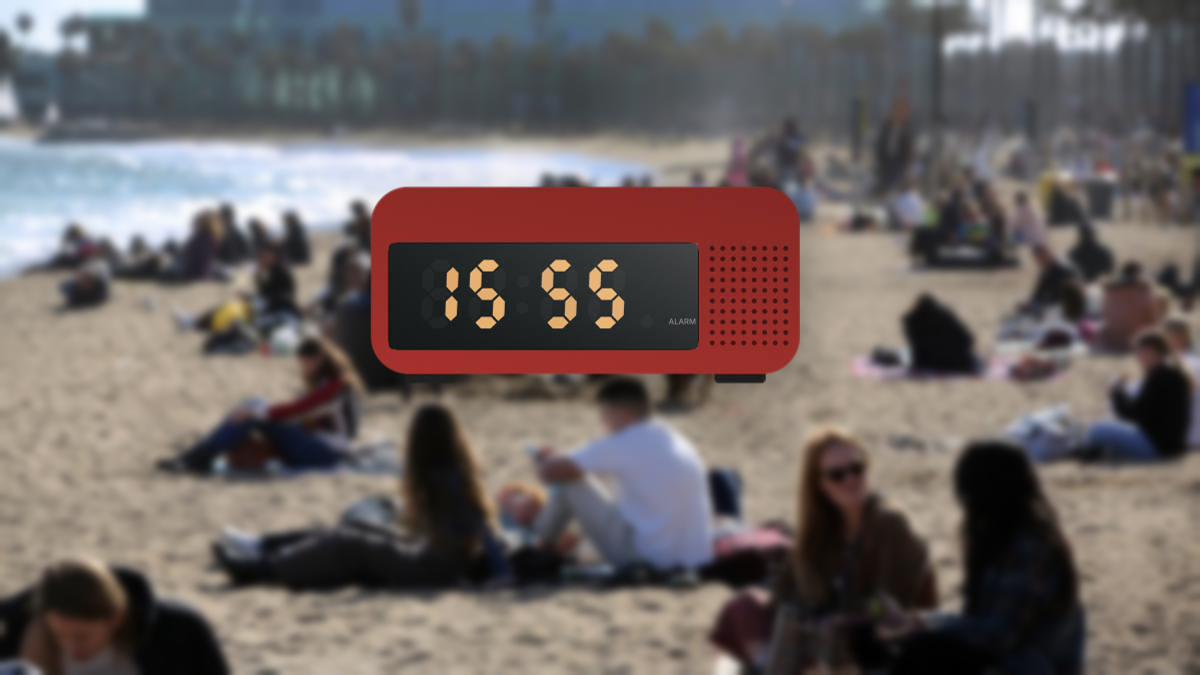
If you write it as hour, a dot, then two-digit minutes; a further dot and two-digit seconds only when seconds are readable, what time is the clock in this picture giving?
15.55
